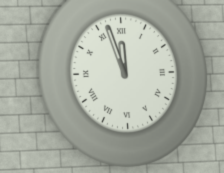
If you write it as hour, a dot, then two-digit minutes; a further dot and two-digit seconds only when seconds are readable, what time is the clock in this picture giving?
11.57
